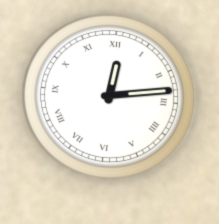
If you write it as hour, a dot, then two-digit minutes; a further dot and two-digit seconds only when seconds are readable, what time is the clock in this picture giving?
12.13
